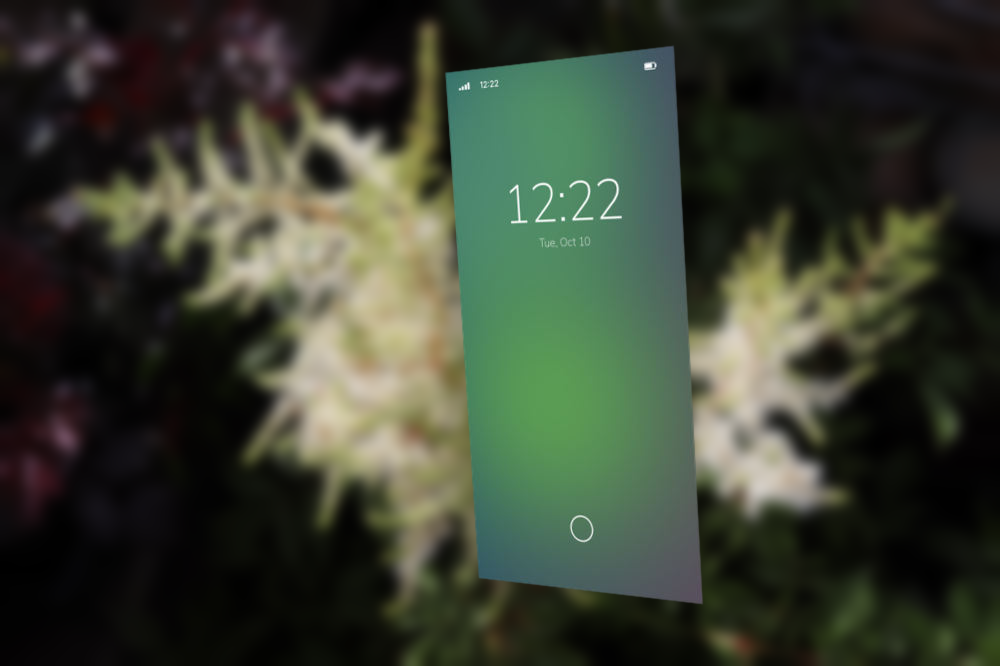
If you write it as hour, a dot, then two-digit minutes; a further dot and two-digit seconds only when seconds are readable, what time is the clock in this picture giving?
12.22
